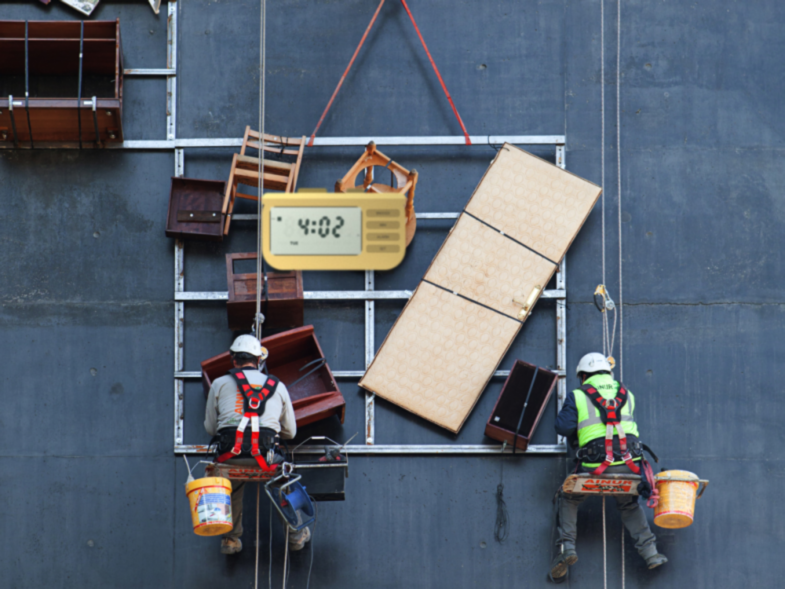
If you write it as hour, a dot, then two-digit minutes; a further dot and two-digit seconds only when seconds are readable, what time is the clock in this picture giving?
4.02
